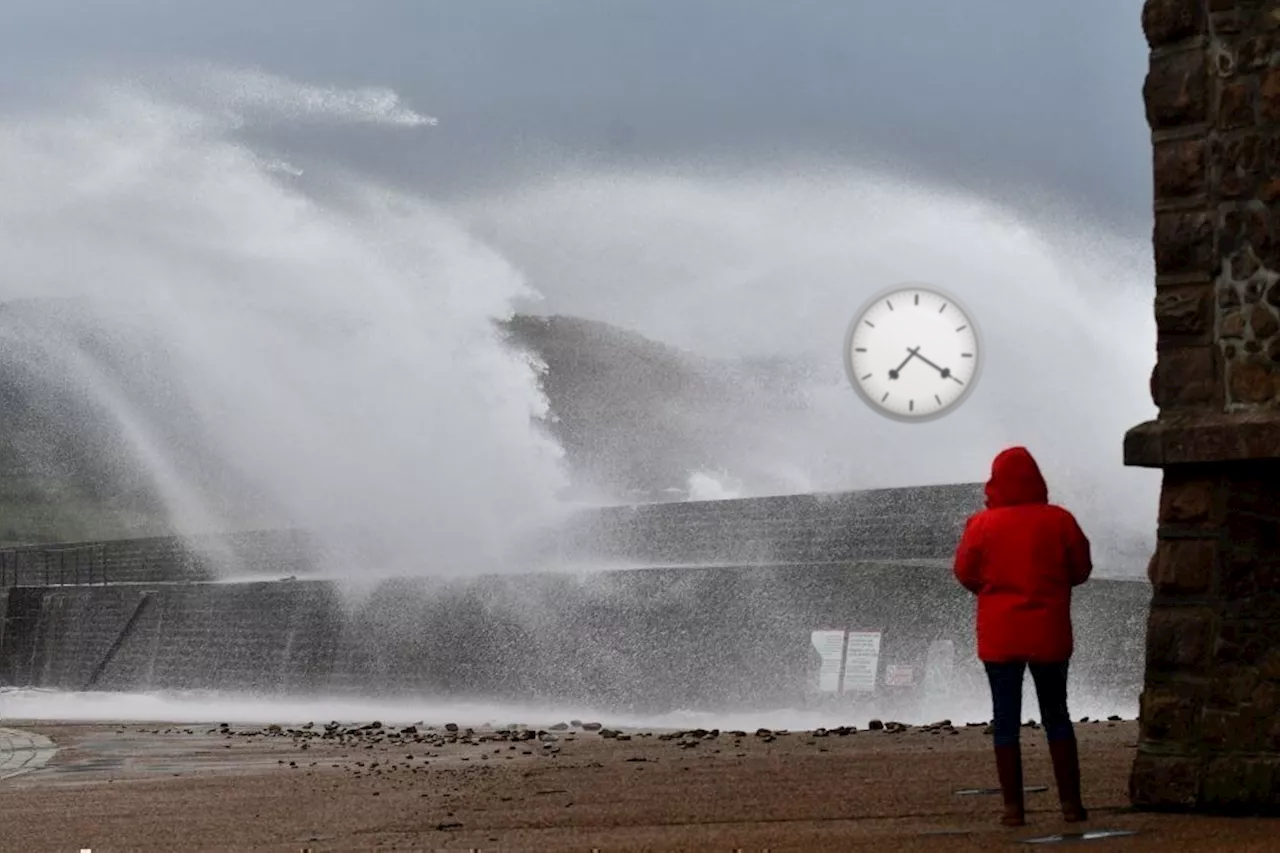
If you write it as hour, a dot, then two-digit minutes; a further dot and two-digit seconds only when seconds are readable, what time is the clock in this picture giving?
7.20
